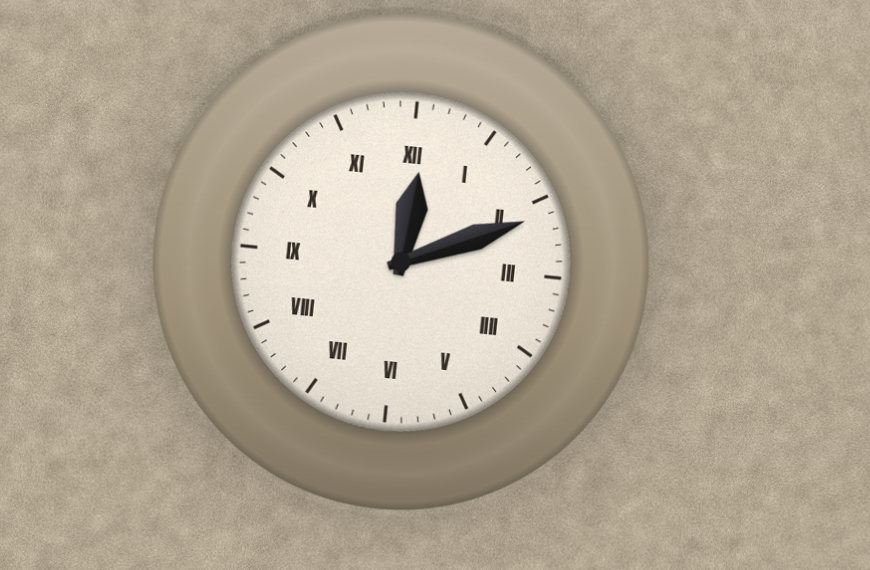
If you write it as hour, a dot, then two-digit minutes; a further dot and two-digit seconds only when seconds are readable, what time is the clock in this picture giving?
12.11
